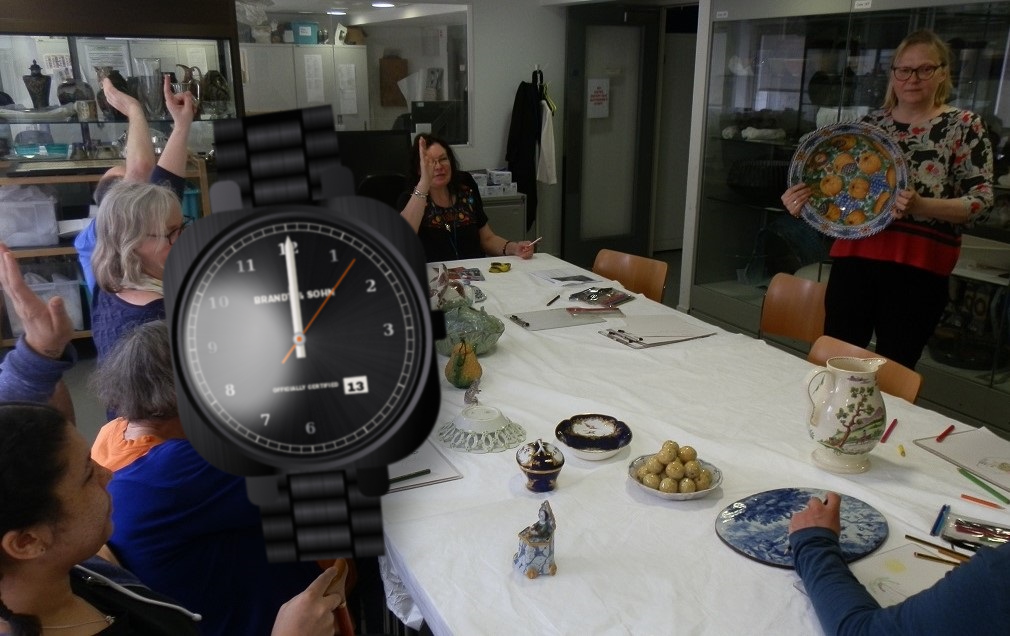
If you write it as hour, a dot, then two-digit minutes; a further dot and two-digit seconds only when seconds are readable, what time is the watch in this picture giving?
12.00.07
